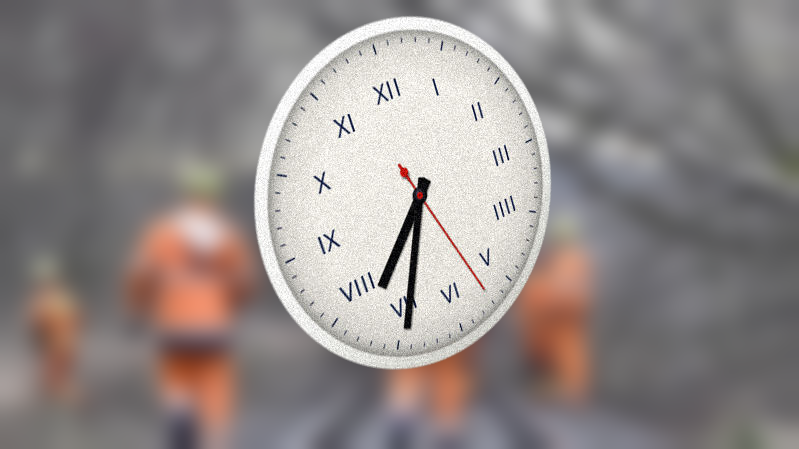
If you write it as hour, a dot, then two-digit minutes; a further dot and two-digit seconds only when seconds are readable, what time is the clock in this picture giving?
7.34.27
